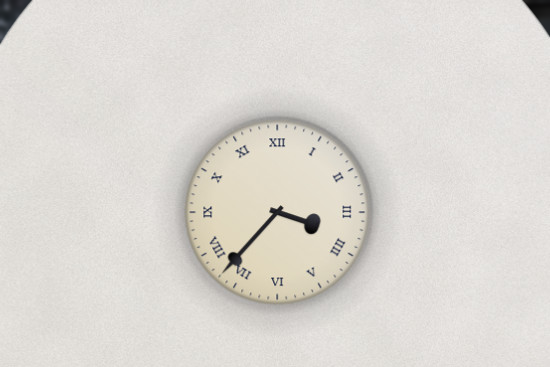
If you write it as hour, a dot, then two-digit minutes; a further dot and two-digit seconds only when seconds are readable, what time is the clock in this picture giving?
3.37
